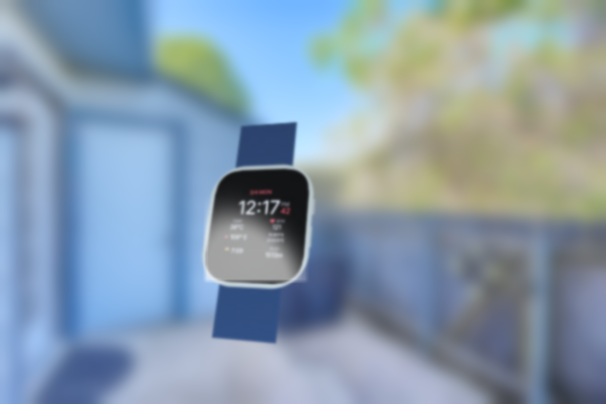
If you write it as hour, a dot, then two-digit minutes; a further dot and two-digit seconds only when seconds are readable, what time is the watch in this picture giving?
12.17
